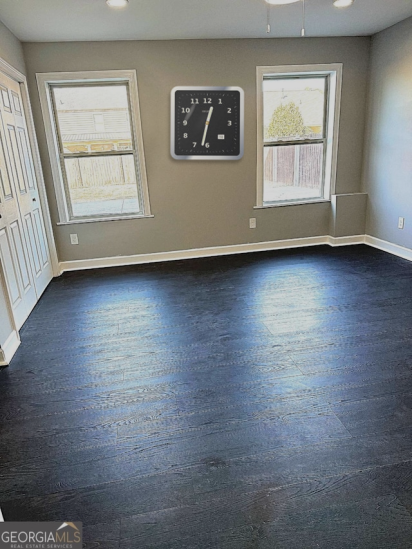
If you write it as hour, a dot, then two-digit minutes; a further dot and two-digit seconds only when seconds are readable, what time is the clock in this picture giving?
12.32
